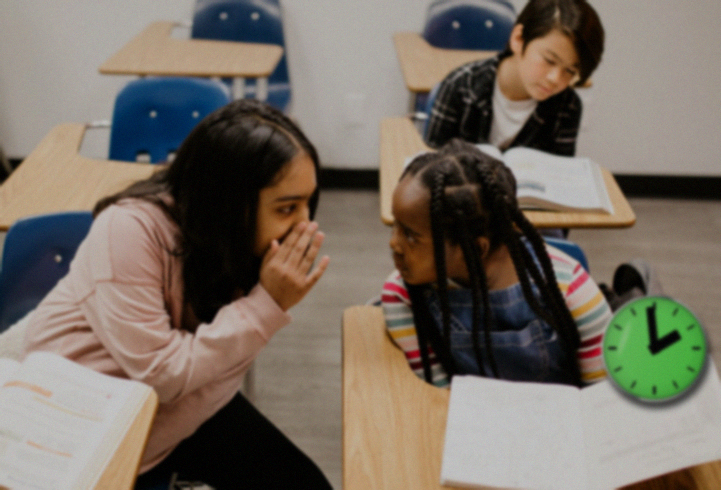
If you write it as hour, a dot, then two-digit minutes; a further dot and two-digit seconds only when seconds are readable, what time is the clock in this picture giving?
1.59
